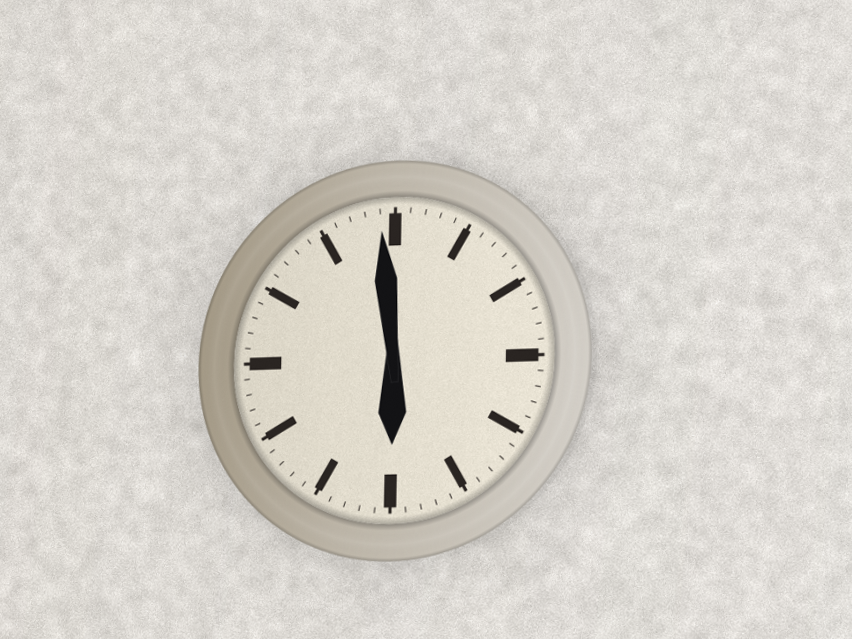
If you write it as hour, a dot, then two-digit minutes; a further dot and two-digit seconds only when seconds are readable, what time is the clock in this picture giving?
5.59
